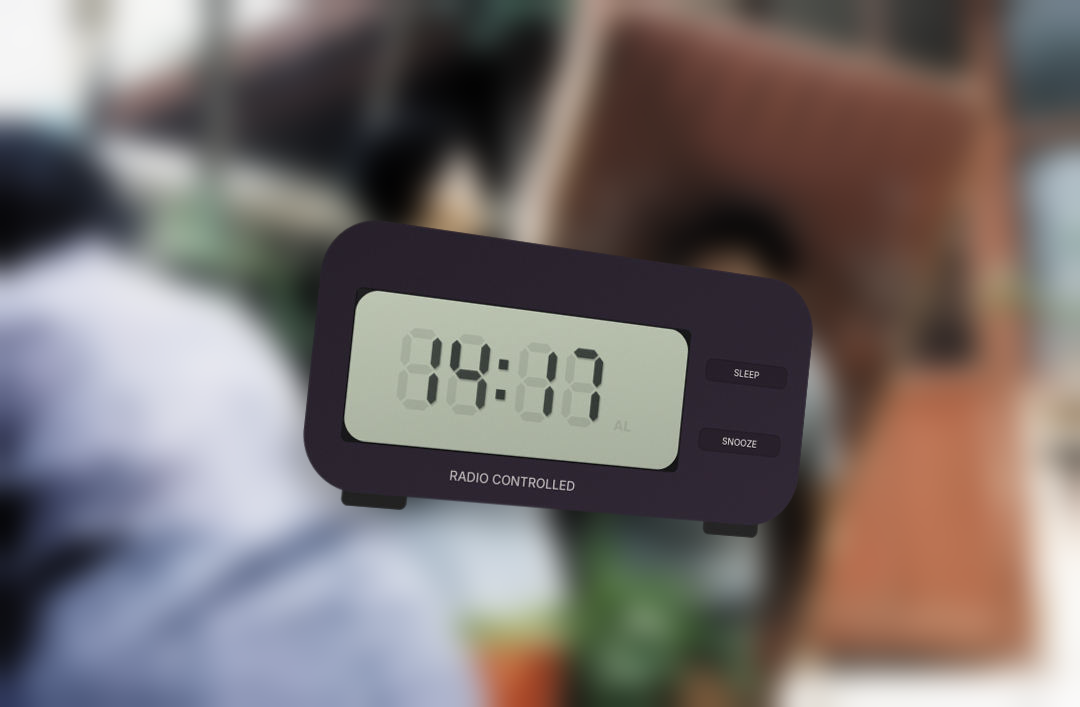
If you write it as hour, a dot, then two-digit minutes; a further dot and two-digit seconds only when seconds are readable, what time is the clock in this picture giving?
14.17
